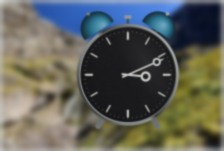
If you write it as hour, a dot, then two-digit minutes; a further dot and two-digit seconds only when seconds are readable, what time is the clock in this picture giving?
3.11
